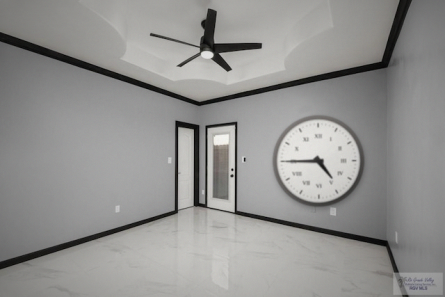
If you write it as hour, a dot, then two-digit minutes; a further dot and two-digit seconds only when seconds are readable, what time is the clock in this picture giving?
4.45
